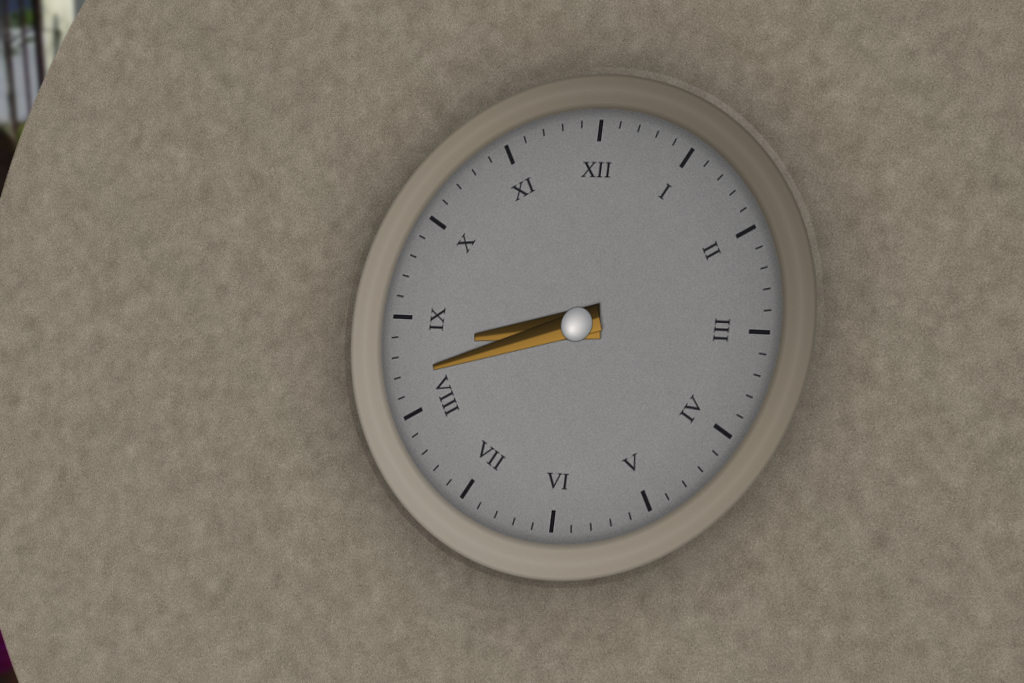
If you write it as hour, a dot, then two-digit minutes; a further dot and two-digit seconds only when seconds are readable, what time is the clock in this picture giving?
8.42
